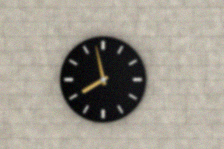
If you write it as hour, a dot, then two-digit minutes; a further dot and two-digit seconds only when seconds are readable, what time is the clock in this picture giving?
7.58
